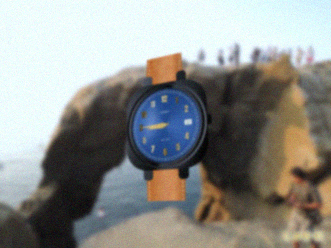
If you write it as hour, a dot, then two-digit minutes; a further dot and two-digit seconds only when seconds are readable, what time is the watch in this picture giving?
8.45
